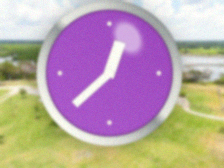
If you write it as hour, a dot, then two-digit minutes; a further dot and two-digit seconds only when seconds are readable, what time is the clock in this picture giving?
12.38
